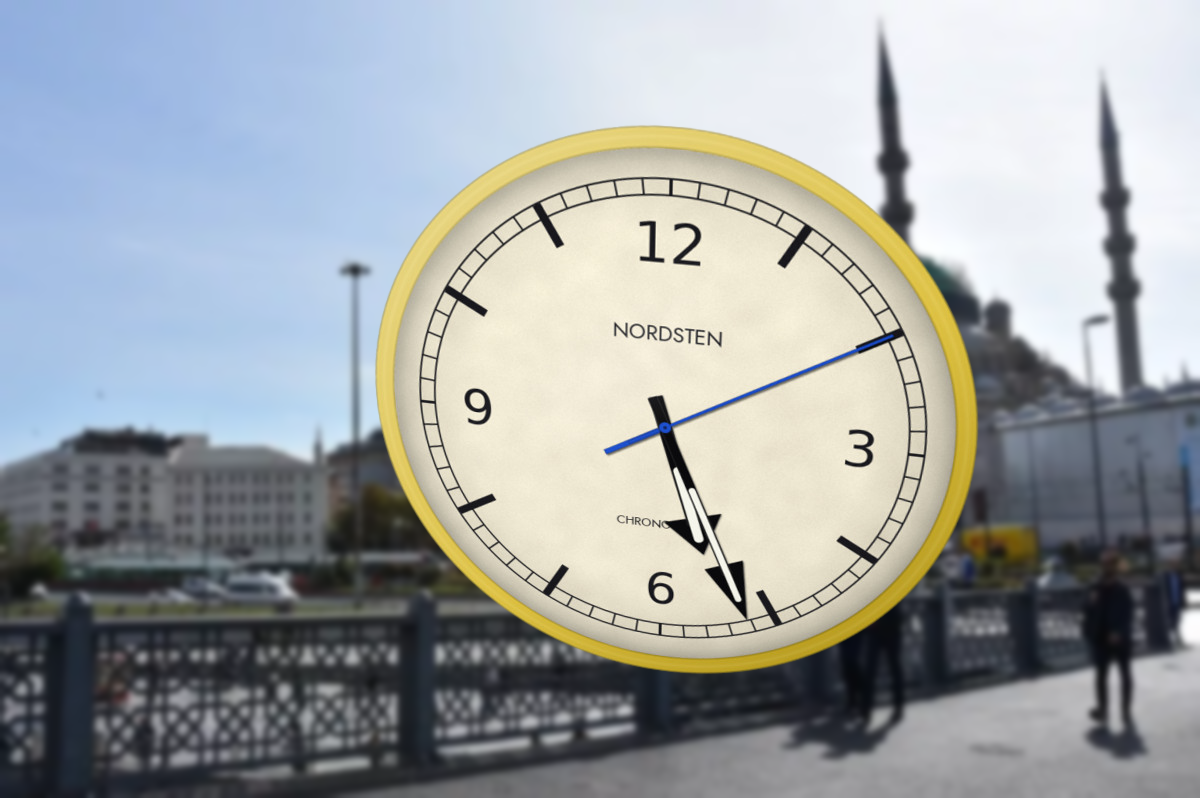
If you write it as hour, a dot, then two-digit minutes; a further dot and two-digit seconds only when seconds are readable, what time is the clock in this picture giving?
5.26.10
